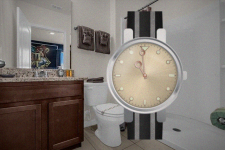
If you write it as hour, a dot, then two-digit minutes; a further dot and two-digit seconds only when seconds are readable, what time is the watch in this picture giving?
10.59
